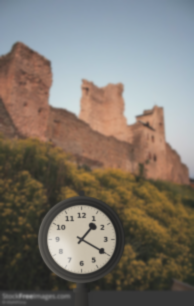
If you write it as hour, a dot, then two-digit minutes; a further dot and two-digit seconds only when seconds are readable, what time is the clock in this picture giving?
1.20
